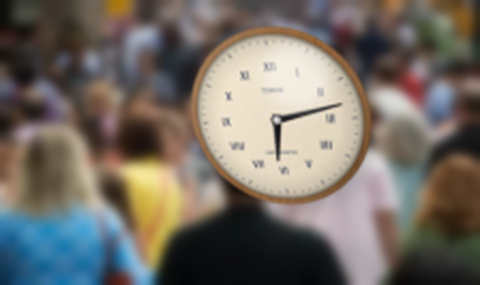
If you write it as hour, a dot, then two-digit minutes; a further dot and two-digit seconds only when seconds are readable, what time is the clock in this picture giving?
6.13
